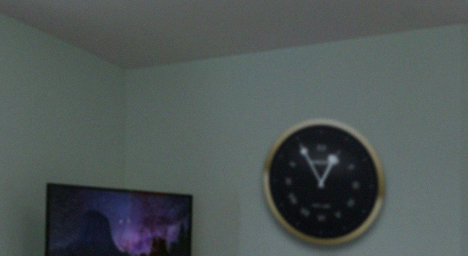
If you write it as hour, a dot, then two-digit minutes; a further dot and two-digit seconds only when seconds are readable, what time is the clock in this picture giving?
12.55
